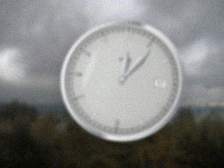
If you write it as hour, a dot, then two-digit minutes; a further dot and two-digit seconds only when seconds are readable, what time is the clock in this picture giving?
12.06
